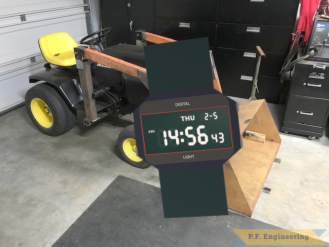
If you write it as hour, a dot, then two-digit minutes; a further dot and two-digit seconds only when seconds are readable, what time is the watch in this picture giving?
14.56.43
